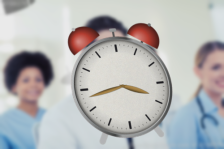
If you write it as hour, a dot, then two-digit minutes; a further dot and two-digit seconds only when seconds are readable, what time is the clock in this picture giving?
3.43
